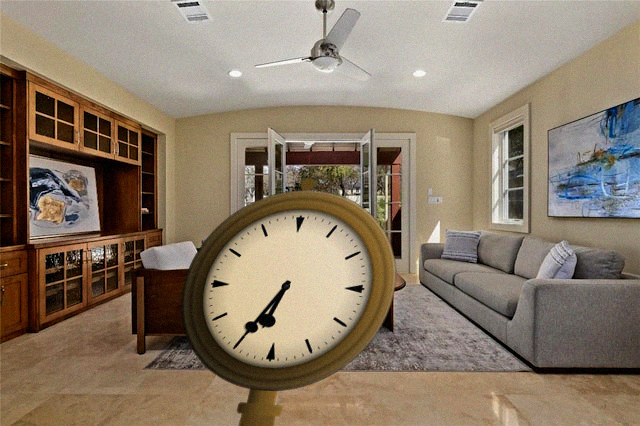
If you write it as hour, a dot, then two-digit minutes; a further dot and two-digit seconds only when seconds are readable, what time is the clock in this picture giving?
6.35
